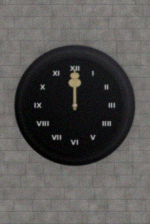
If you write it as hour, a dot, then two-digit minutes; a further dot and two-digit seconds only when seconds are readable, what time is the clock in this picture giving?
12.00
